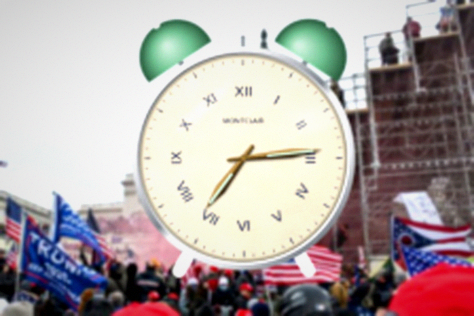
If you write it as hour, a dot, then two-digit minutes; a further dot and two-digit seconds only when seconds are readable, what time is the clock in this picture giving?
7.14
